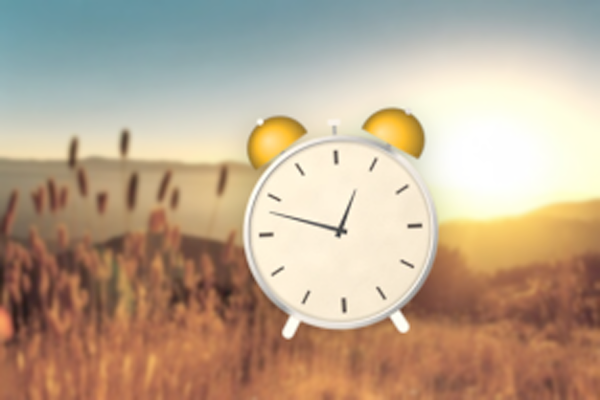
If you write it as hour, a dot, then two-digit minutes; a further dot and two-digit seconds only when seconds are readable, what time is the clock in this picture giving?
12.48
